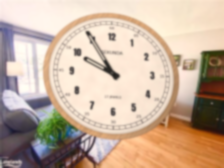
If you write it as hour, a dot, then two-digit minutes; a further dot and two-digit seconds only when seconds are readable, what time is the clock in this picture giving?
9.55
